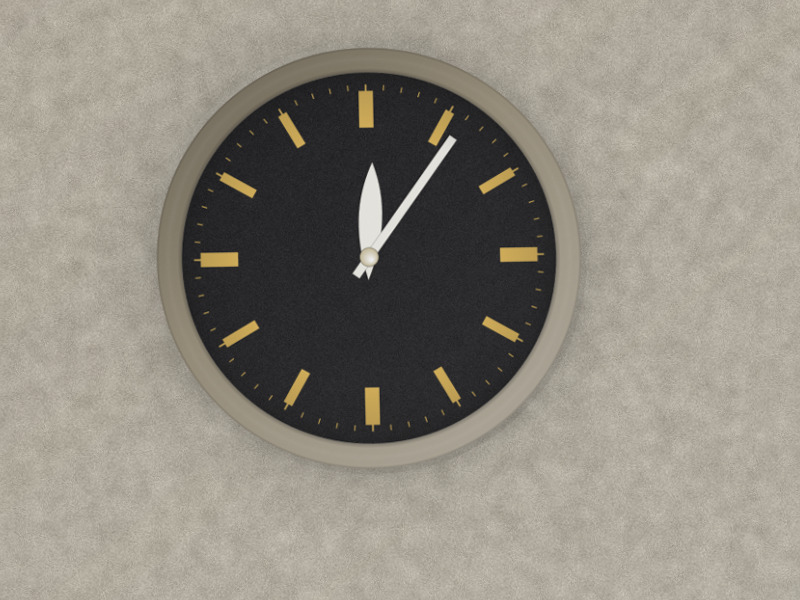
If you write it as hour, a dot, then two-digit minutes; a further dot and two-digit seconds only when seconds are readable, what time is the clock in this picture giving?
12.06
